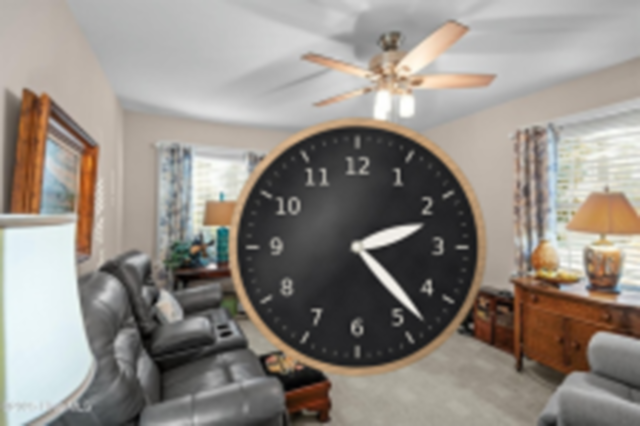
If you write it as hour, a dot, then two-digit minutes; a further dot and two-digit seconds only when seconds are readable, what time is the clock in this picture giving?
2.23
